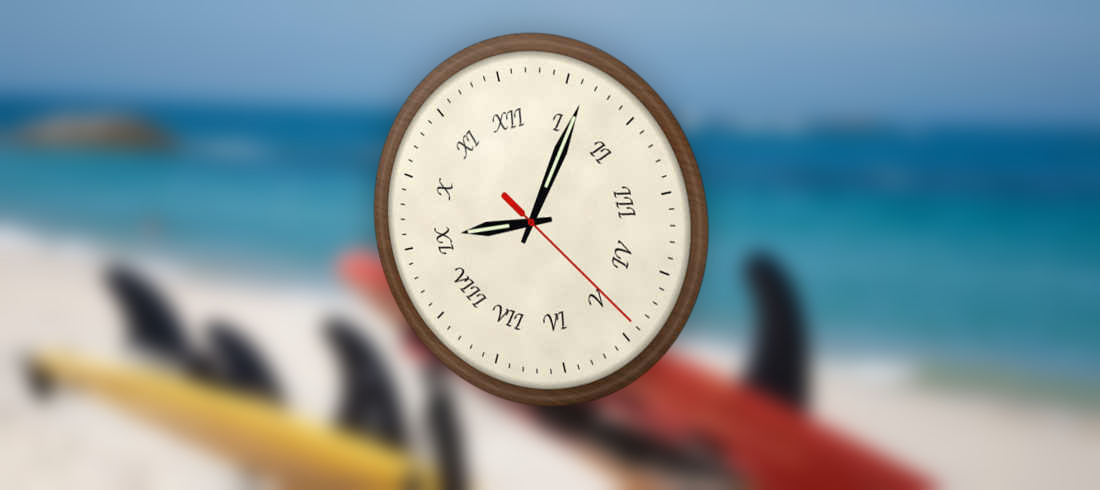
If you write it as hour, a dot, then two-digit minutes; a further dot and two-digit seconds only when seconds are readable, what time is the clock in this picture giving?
9.06.24
